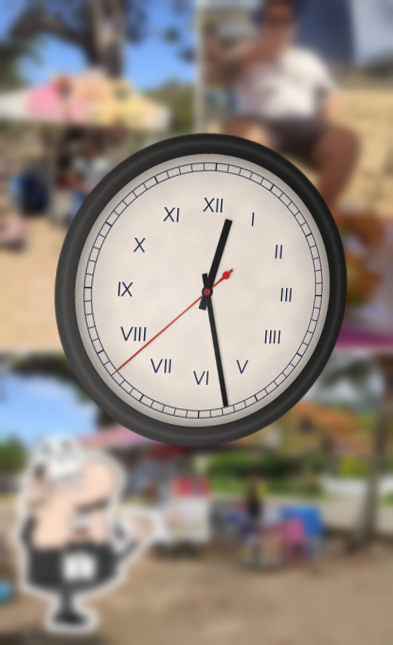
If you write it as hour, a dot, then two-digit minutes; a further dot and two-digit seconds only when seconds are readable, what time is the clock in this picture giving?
12.27.38
